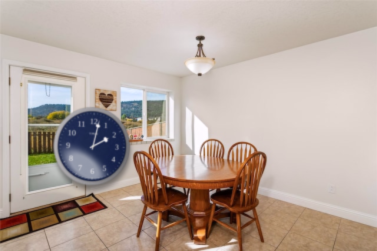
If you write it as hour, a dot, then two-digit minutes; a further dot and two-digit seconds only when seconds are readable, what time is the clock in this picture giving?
2.02
